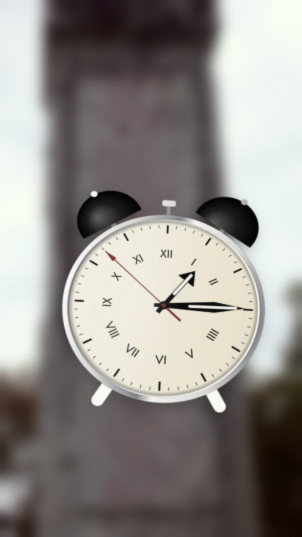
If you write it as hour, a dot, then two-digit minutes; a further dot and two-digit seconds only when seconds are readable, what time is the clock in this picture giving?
1.14.52
